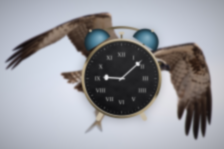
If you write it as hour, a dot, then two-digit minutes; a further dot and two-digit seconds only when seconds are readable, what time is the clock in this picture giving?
9.08
